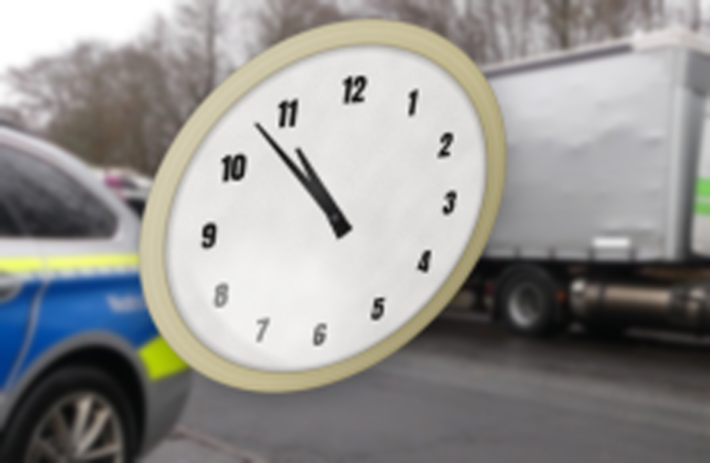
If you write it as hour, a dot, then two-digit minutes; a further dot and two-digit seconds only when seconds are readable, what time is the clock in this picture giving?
10.53
